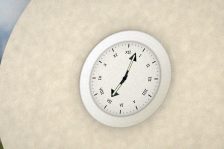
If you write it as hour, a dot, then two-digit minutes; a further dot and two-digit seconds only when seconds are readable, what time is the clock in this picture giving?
7.03
